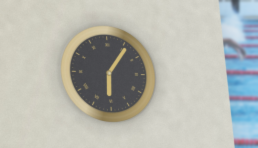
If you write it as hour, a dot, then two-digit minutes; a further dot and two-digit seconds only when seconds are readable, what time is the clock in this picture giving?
6.06
